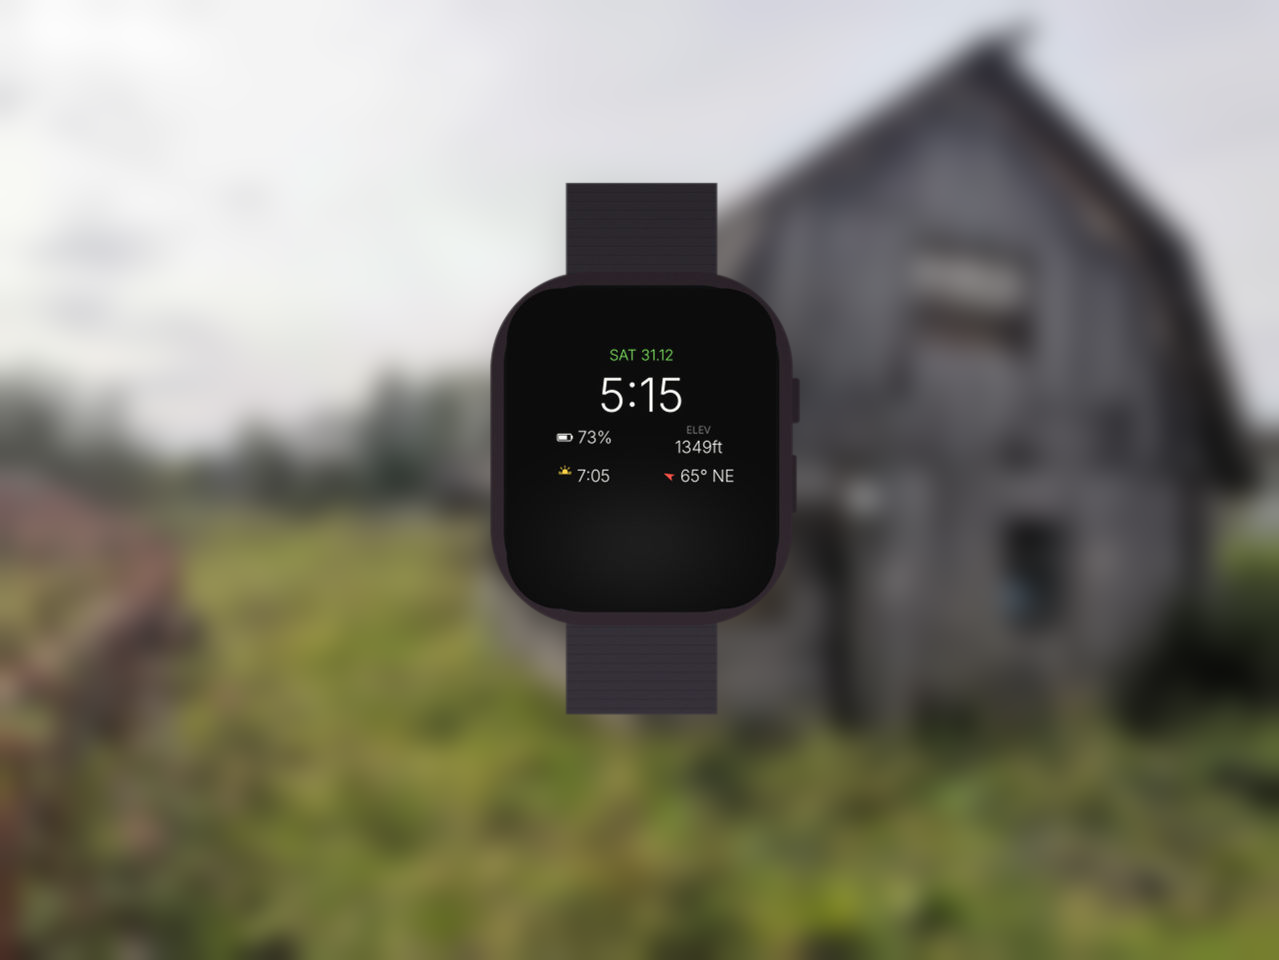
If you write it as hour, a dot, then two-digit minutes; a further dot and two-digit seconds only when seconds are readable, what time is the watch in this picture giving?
5.15
